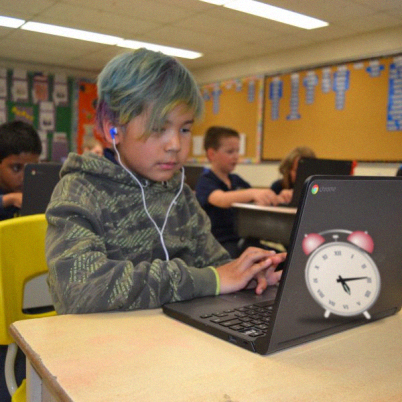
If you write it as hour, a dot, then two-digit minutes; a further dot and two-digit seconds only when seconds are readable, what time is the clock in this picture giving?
5.14
